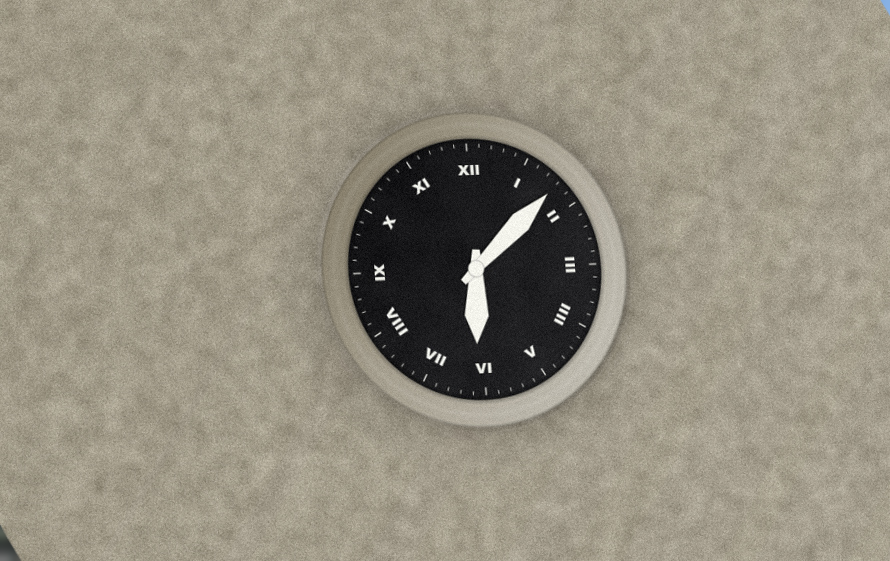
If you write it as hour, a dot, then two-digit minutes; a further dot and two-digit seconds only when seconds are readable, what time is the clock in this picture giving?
6.08
